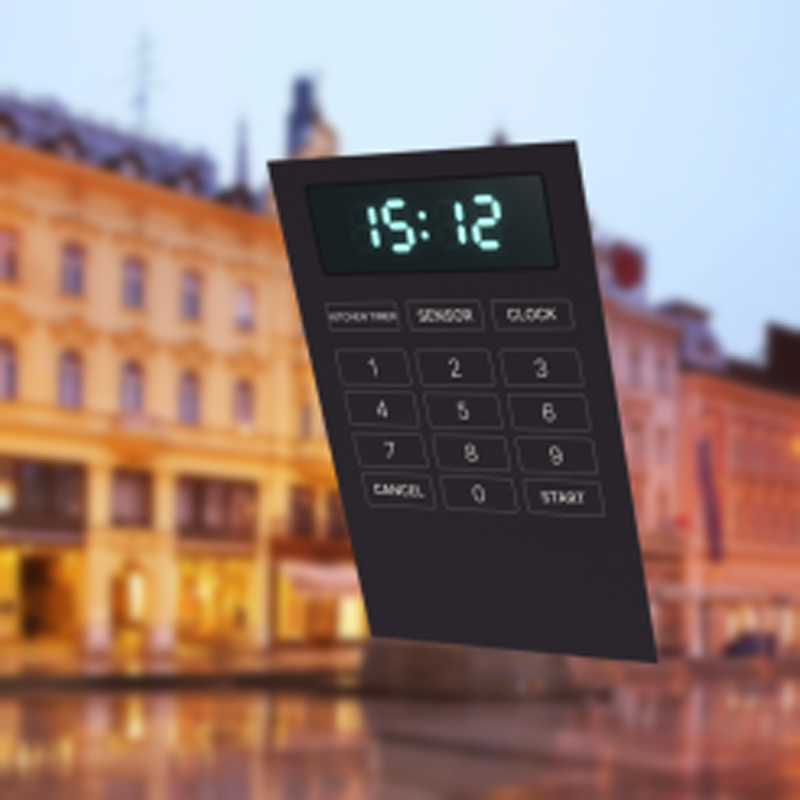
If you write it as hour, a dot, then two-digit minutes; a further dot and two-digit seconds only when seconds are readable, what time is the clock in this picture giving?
15.12
